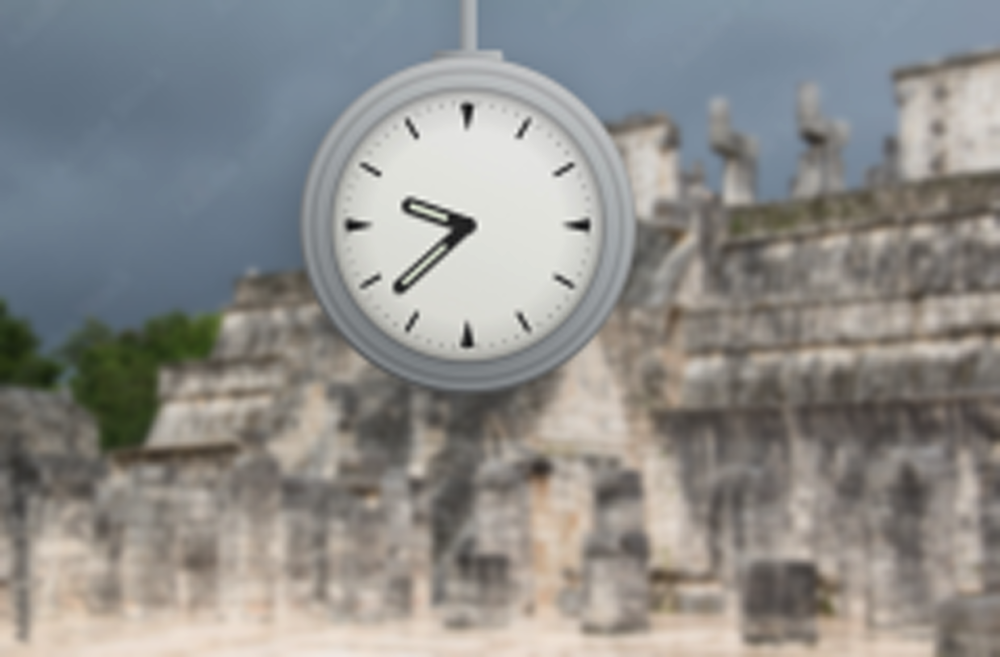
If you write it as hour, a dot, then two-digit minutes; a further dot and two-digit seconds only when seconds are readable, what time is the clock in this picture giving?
9.38
